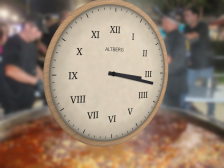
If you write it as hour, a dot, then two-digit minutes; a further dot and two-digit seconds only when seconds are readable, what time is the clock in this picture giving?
3.17
